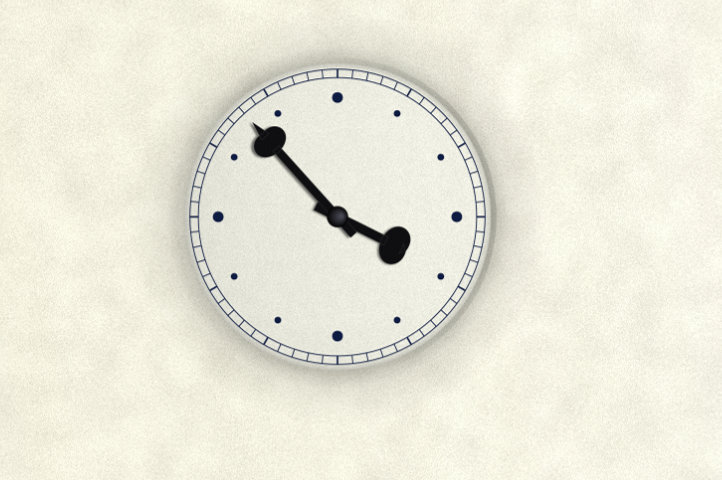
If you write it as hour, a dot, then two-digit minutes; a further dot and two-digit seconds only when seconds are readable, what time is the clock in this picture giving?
3.53
